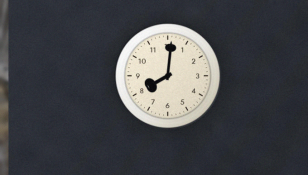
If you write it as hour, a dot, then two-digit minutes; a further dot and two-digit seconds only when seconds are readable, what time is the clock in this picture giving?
8.01
